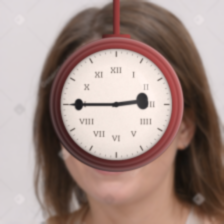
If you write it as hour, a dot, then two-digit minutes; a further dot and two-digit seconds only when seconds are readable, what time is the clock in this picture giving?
2.45
